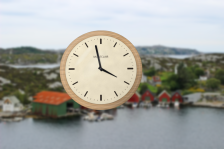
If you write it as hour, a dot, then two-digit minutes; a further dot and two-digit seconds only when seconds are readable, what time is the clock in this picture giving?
3.58
